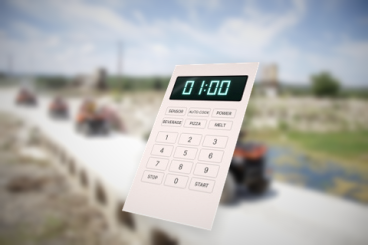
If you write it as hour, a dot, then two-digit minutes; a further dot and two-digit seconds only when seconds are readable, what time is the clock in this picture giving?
1.00
